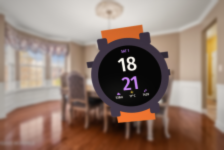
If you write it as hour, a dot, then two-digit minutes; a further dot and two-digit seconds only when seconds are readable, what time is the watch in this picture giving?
18.21
